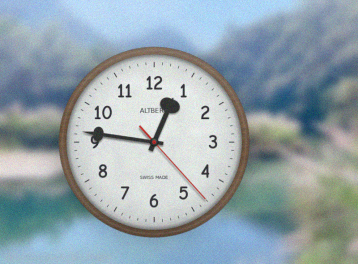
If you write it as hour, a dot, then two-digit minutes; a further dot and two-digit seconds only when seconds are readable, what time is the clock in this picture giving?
12.46.23
